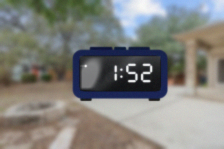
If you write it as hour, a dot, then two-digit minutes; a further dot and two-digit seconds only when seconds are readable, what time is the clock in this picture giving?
1.52
